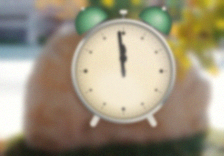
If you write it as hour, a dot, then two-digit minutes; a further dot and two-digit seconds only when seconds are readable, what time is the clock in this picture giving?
11.59
